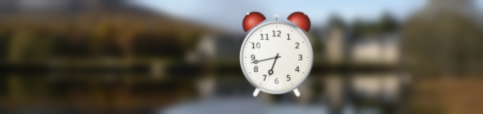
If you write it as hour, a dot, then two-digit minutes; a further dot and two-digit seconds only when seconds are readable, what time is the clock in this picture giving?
6.43
